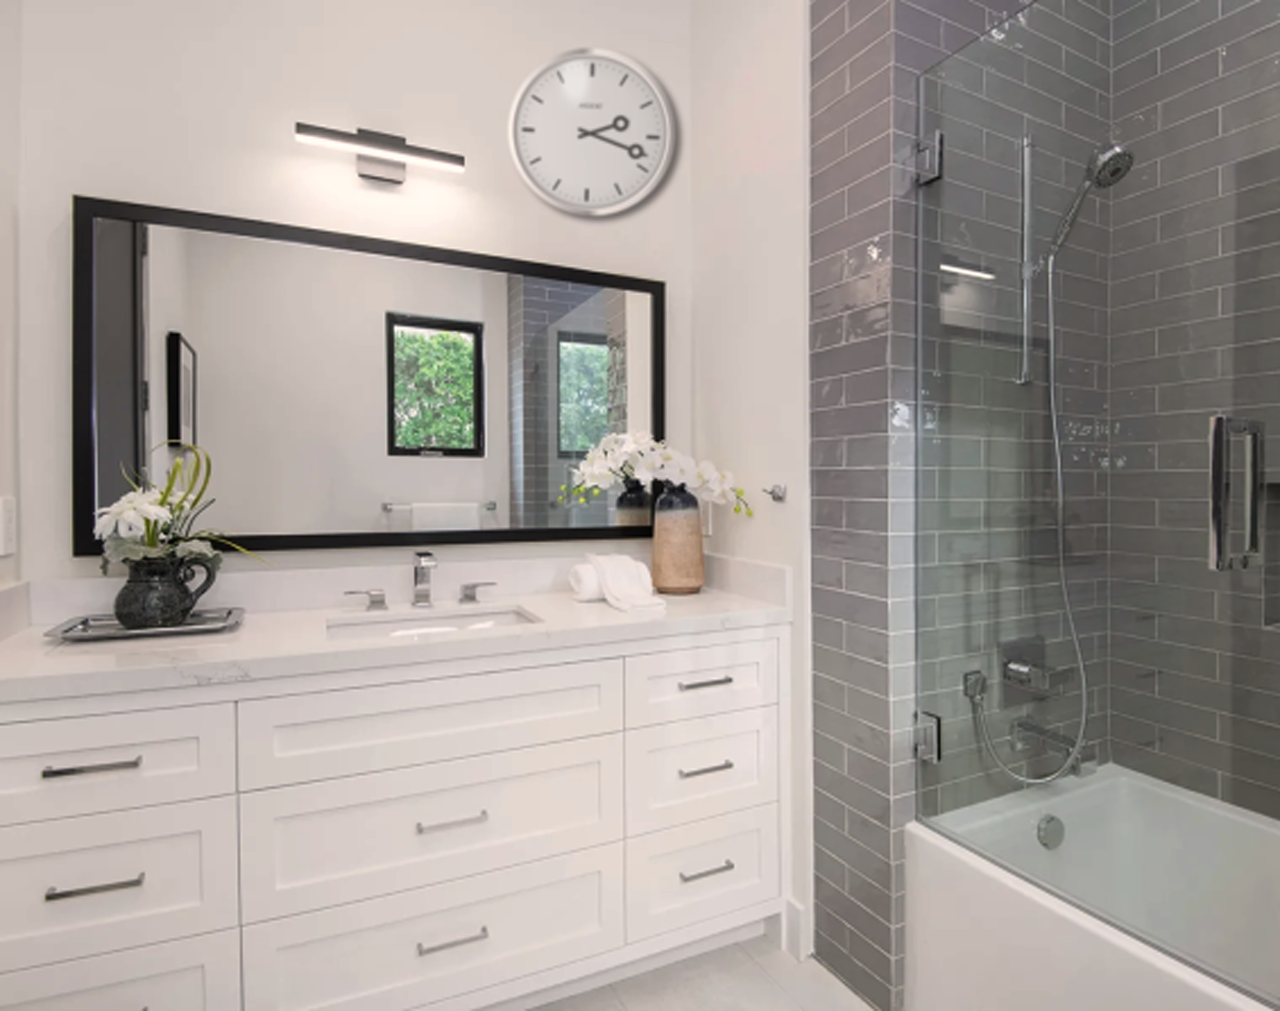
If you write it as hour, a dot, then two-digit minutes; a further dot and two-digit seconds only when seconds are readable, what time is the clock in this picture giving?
2.18
